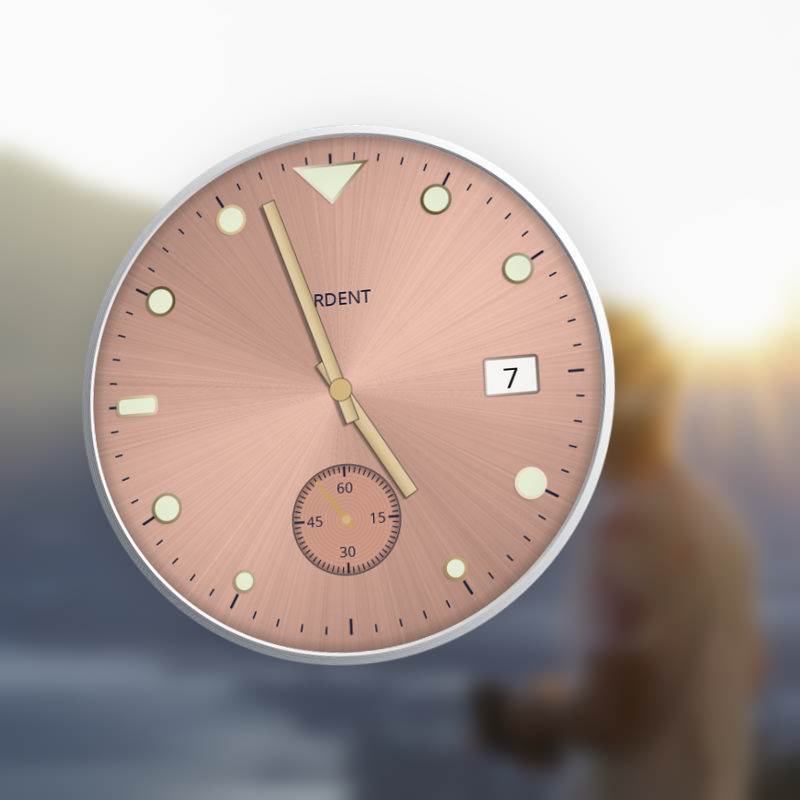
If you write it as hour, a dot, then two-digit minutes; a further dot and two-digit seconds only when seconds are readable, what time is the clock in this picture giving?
4.56.54
